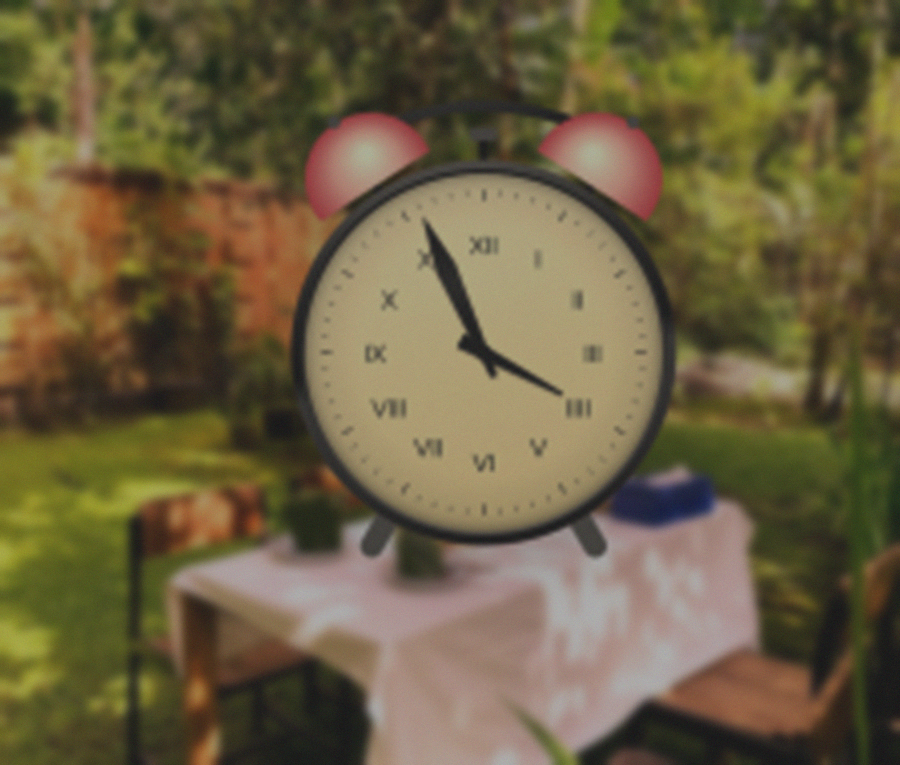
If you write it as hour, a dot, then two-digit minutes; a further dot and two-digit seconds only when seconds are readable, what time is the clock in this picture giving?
3.56
